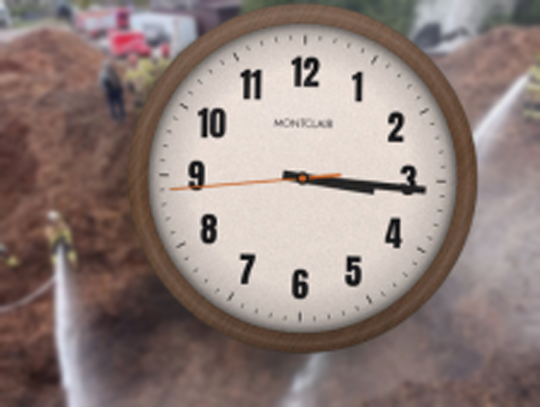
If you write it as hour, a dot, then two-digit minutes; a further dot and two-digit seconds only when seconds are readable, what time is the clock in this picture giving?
3.15.44
